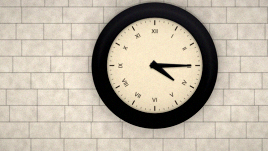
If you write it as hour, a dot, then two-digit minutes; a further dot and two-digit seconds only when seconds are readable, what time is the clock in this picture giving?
4.15
